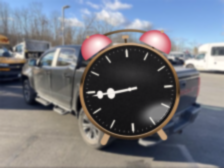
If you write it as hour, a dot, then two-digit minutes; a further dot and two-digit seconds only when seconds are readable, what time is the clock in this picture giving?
8.44
